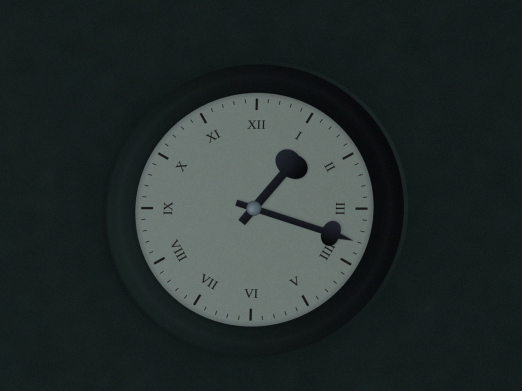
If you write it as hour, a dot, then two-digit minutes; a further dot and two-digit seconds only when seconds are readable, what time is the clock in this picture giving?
1.18
